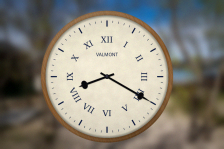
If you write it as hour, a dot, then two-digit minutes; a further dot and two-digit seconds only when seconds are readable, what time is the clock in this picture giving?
8.20
